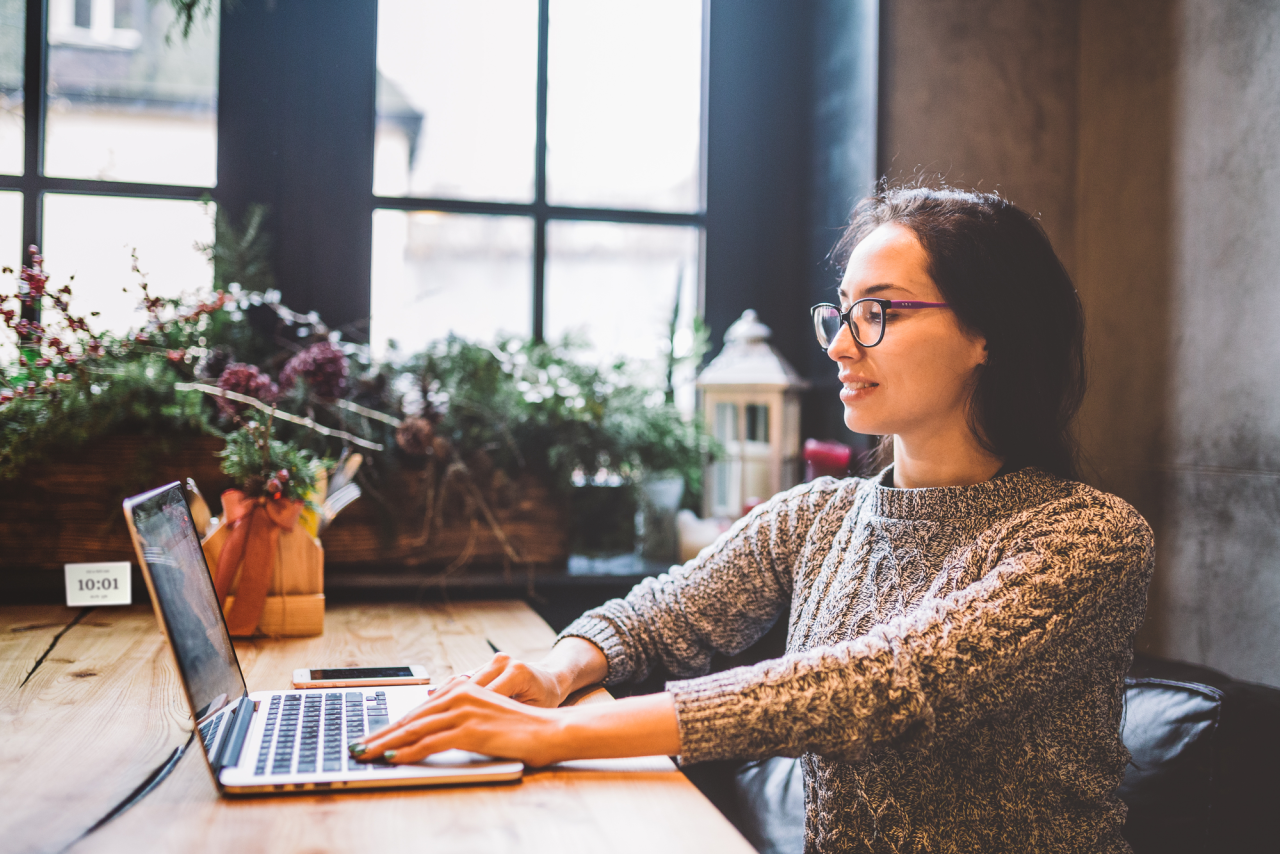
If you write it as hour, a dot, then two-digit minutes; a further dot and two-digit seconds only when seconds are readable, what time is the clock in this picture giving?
10.01
